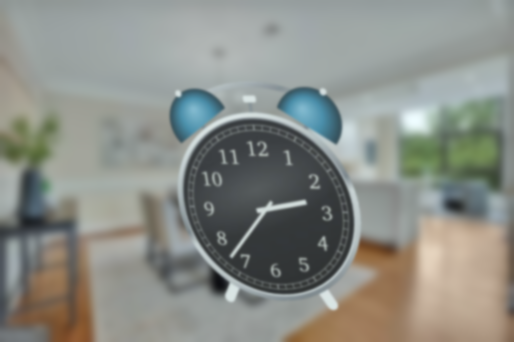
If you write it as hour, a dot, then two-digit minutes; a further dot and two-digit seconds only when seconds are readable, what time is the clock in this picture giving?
2.37
